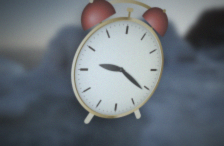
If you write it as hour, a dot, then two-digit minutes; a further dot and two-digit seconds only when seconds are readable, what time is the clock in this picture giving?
9.21
